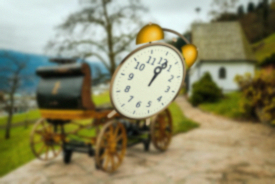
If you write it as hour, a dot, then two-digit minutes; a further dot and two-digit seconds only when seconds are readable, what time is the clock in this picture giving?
12.02
